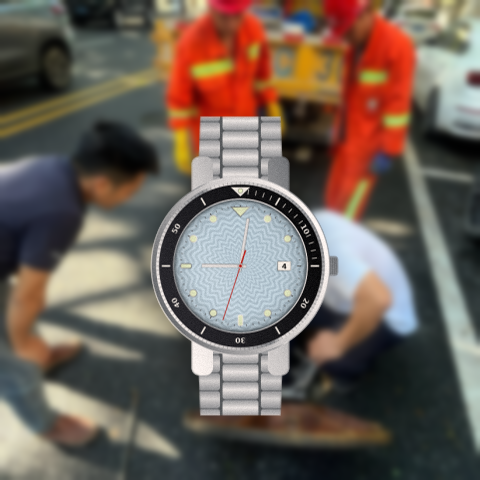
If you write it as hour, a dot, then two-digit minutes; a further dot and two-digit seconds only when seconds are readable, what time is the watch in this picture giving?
9.01.33
